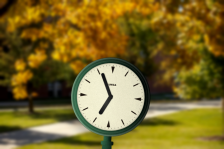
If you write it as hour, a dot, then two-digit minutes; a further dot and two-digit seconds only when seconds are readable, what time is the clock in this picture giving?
6.56
